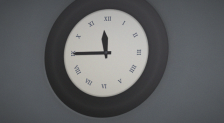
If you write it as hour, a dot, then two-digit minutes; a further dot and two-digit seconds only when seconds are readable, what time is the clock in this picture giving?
11.45
